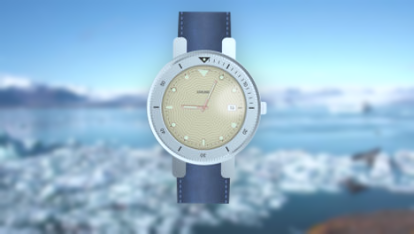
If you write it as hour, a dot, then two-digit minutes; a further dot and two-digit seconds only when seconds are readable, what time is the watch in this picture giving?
9.04
